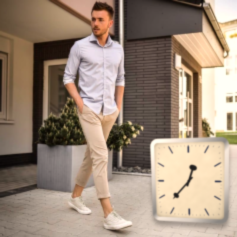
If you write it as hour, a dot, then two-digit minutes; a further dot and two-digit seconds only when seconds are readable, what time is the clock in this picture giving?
12.37
